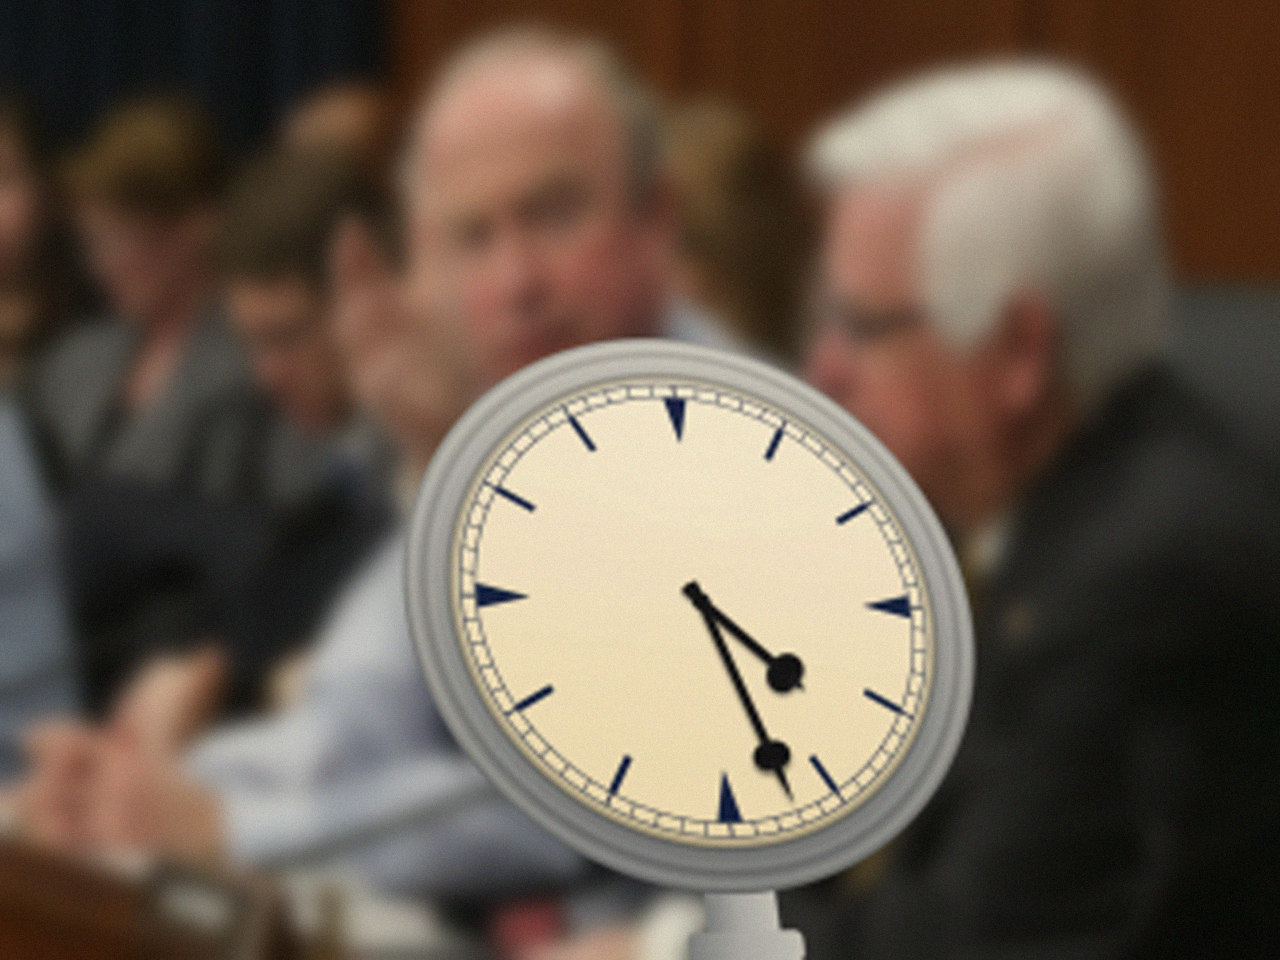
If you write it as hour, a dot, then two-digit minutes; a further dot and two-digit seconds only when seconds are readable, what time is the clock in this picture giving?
4.27
